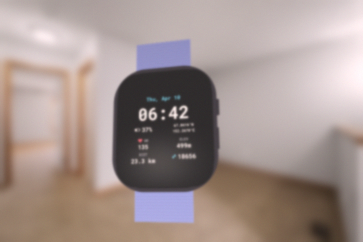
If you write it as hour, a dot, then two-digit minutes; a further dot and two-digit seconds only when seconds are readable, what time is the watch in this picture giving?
6.42
